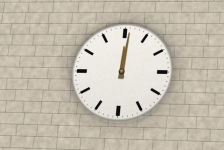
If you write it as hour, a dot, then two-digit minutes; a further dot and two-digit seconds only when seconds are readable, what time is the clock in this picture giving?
12.01
